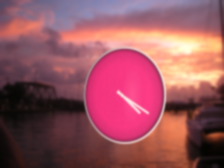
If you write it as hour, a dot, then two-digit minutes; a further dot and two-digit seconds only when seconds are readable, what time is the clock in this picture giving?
4.20
